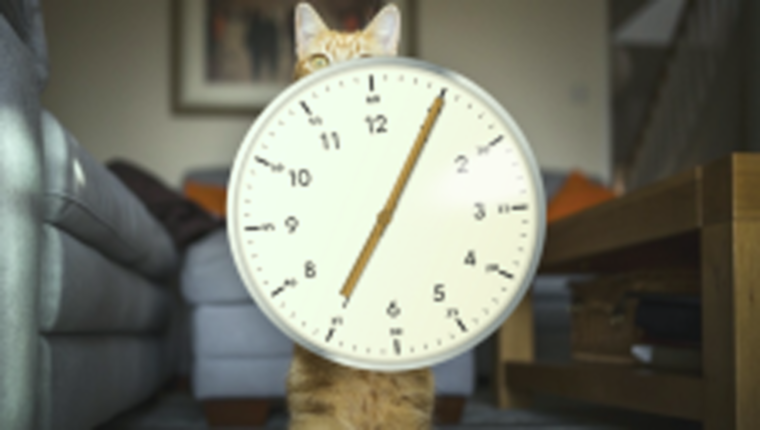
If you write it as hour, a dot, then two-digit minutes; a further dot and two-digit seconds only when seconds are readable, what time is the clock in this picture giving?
7.05
